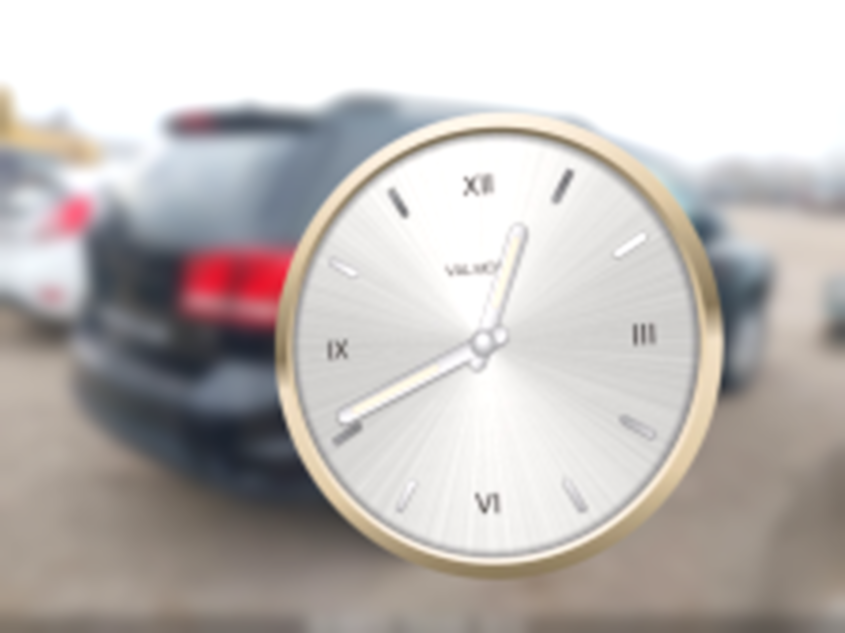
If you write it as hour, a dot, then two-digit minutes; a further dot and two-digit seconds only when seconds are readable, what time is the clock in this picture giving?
12.41
